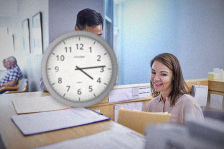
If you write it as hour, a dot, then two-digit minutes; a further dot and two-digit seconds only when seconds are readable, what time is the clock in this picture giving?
4.14
